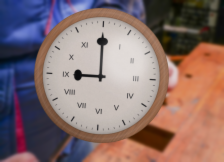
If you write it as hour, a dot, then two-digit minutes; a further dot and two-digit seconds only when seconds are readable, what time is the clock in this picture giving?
9.00
